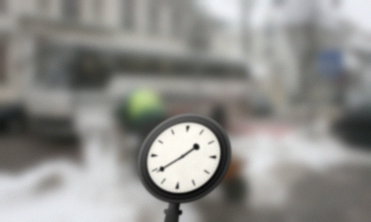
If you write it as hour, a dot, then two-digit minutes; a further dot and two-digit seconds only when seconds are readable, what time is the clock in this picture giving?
1.39
